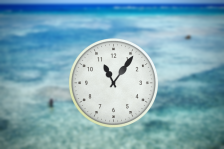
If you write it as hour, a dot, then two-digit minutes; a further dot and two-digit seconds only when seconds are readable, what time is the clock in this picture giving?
11.06
